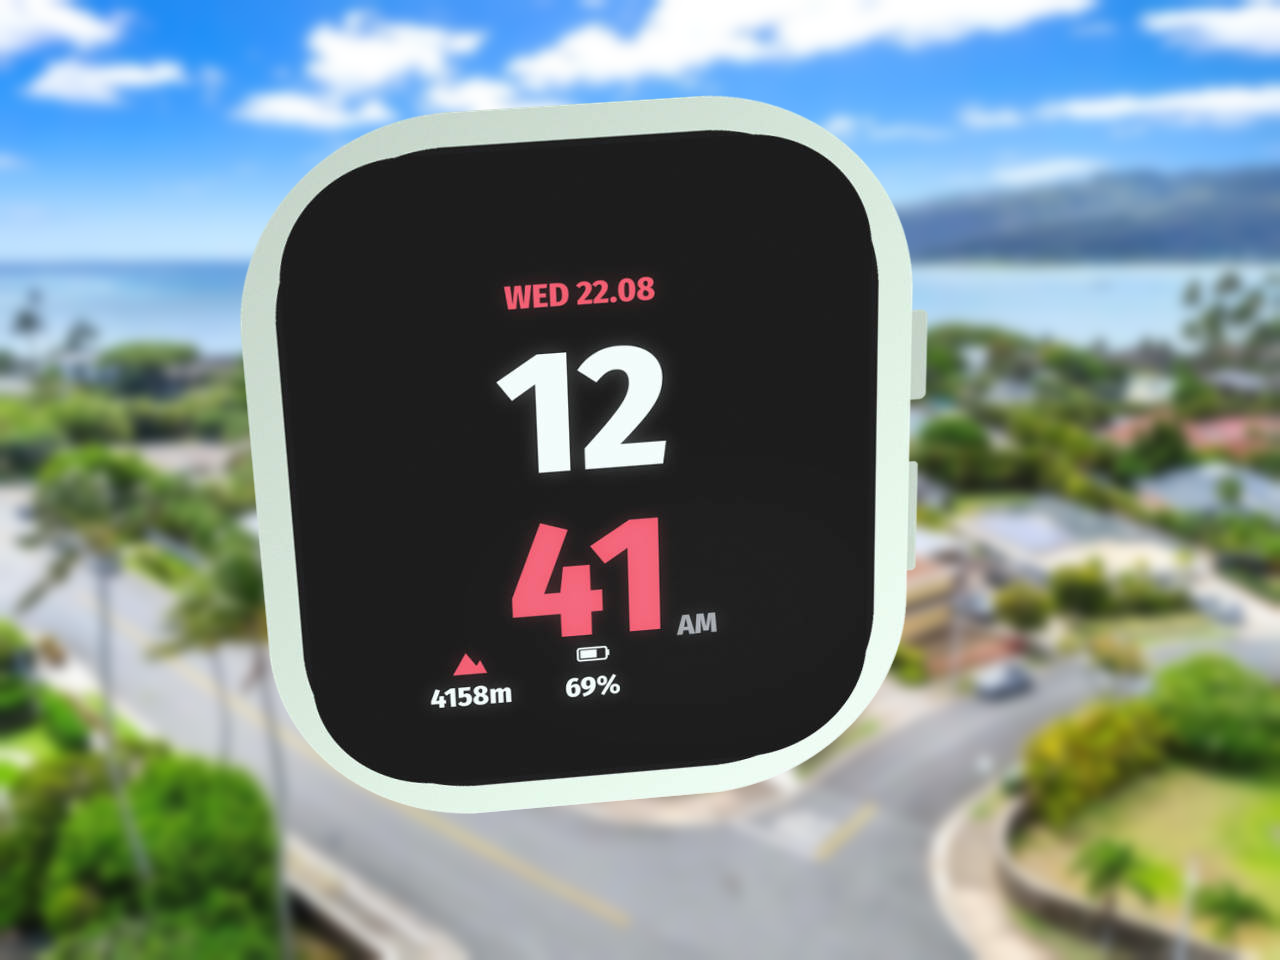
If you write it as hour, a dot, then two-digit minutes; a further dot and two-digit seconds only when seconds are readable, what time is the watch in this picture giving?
12.41
